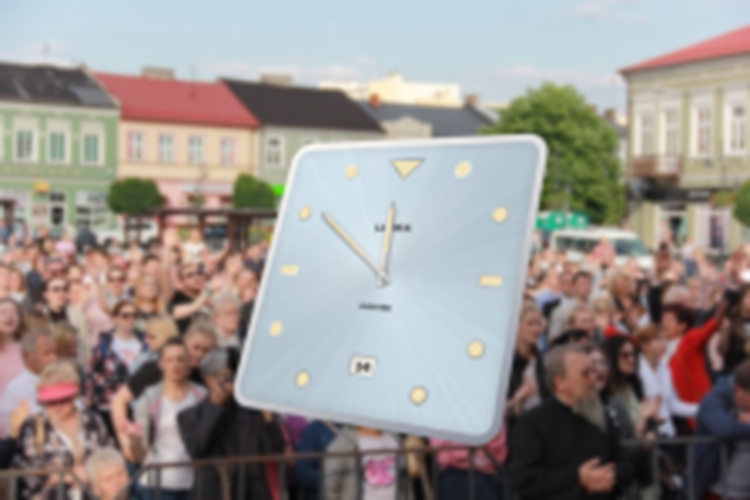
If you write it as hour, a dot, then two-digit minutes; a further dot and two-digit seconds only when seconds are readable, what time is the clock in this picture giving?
11.51
